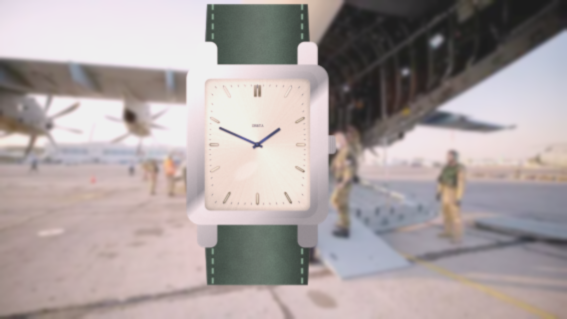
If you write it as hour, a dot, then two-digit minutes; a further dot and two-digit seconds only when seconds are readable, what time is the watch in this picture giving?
1.49
